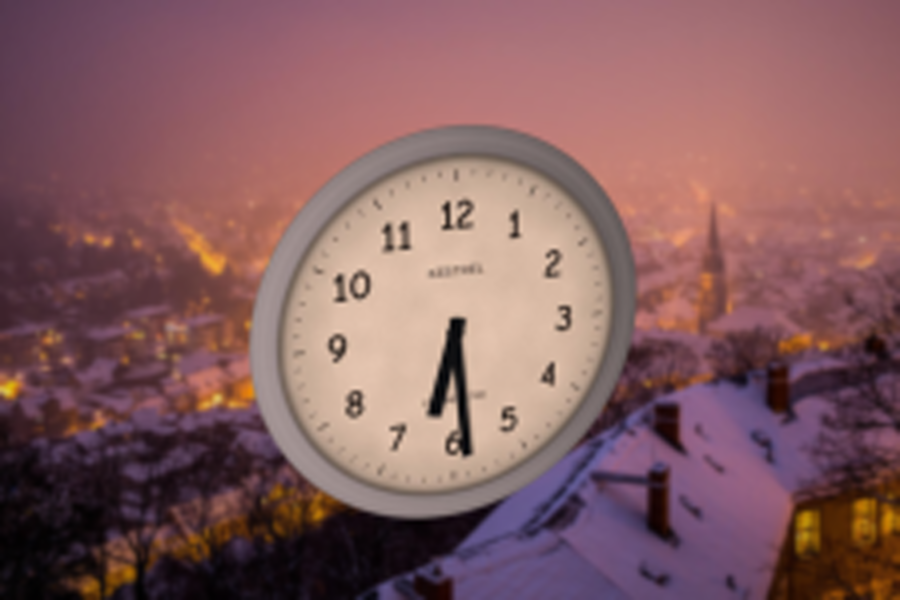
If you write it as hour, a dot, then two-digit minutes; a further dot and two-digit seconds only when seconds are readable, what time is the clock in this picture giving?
6.29
